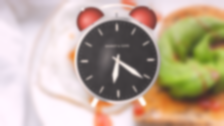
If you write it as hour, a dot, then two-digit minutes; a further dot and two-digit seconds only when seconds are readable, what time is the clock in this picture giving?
6.21
